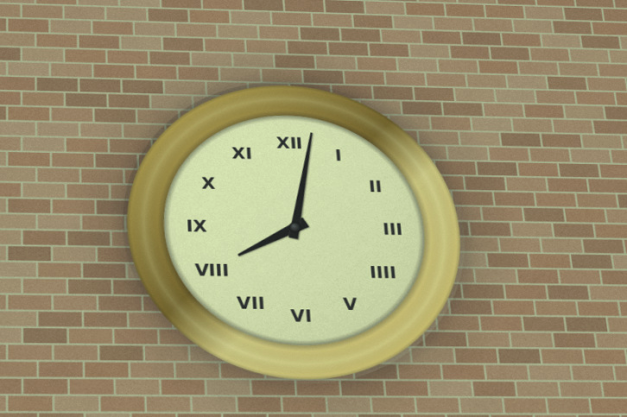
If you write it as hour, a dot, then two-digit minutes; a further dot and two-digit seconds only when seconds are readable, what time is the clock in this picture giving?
8.02
